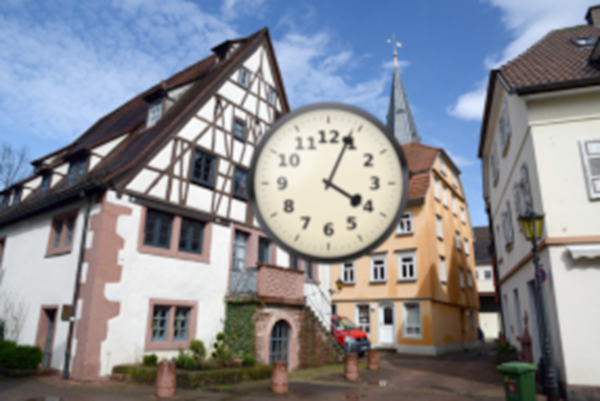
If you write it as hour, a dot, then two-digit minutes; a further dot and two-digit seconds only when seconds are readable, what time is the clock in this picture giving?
4.04
